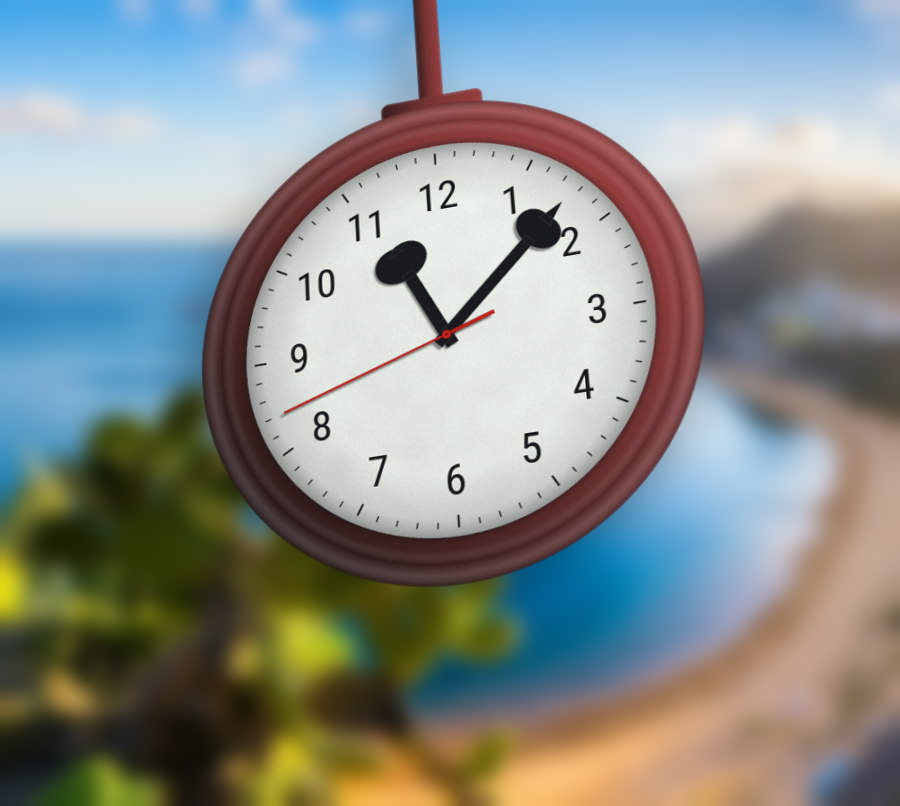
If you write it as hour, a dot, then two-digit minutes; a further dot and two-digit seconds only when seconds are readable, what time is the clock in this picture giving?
11.07.42
